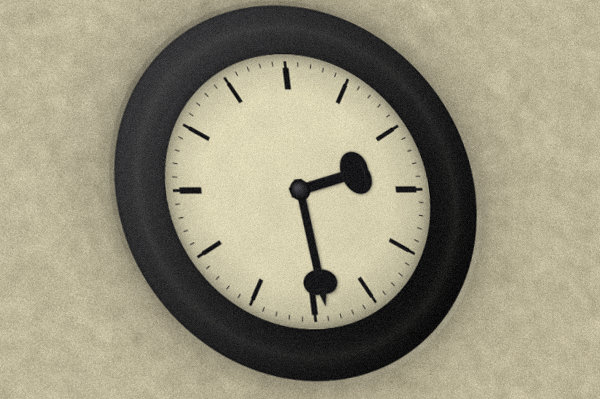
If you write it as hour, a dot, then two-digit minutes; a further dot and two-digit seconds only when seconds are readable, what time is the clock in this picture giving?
2.29
